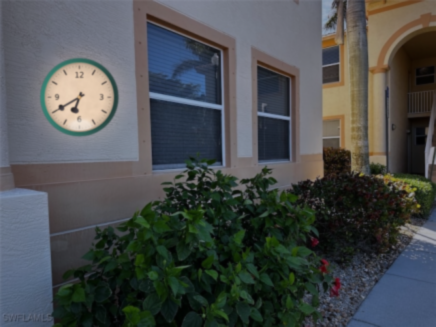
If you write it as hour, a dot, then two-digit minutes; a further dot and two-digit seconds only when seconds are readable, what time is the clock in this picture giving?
6.40
